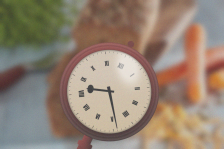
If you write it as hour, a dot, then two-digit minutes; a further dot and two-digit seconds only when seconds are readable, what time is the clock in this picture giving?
8.24
